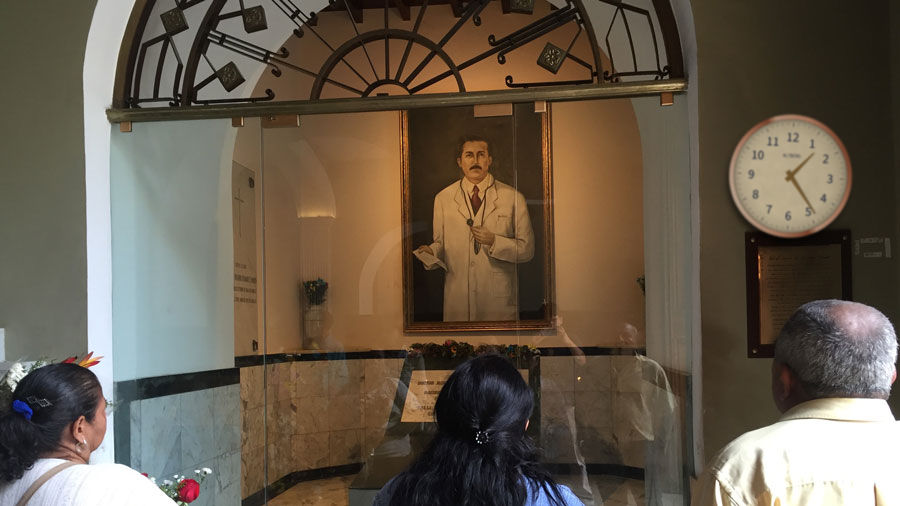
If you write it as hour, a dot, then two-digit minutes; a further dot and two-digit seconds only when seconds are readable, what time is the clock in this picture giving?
1.24
